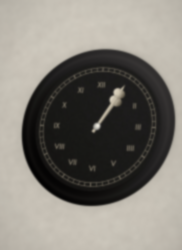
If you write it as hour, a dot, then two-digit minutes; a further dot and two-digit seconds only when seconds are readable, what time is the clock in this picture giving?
1.05
